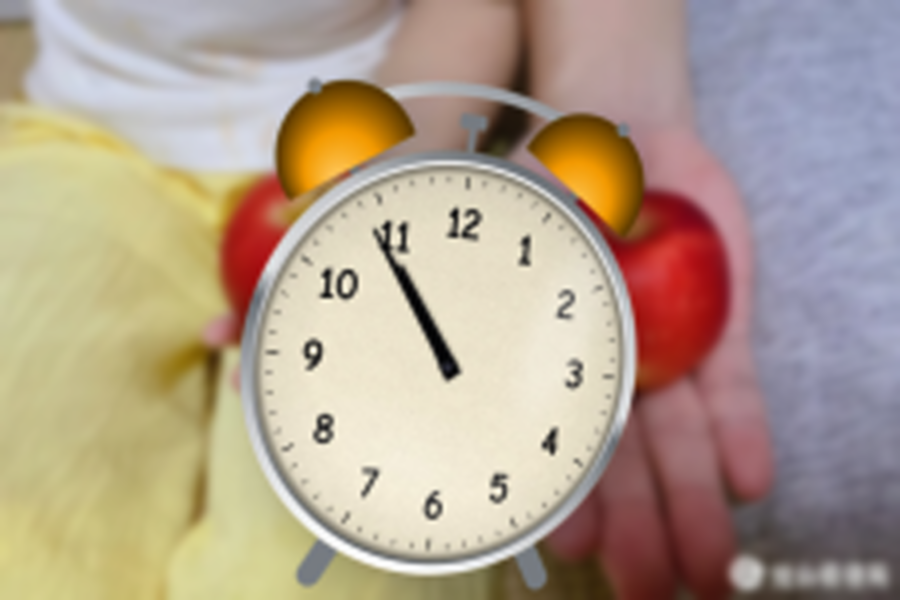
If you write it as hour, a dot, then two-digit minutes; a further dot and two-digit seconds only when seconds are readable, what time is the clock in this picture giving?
10.54
